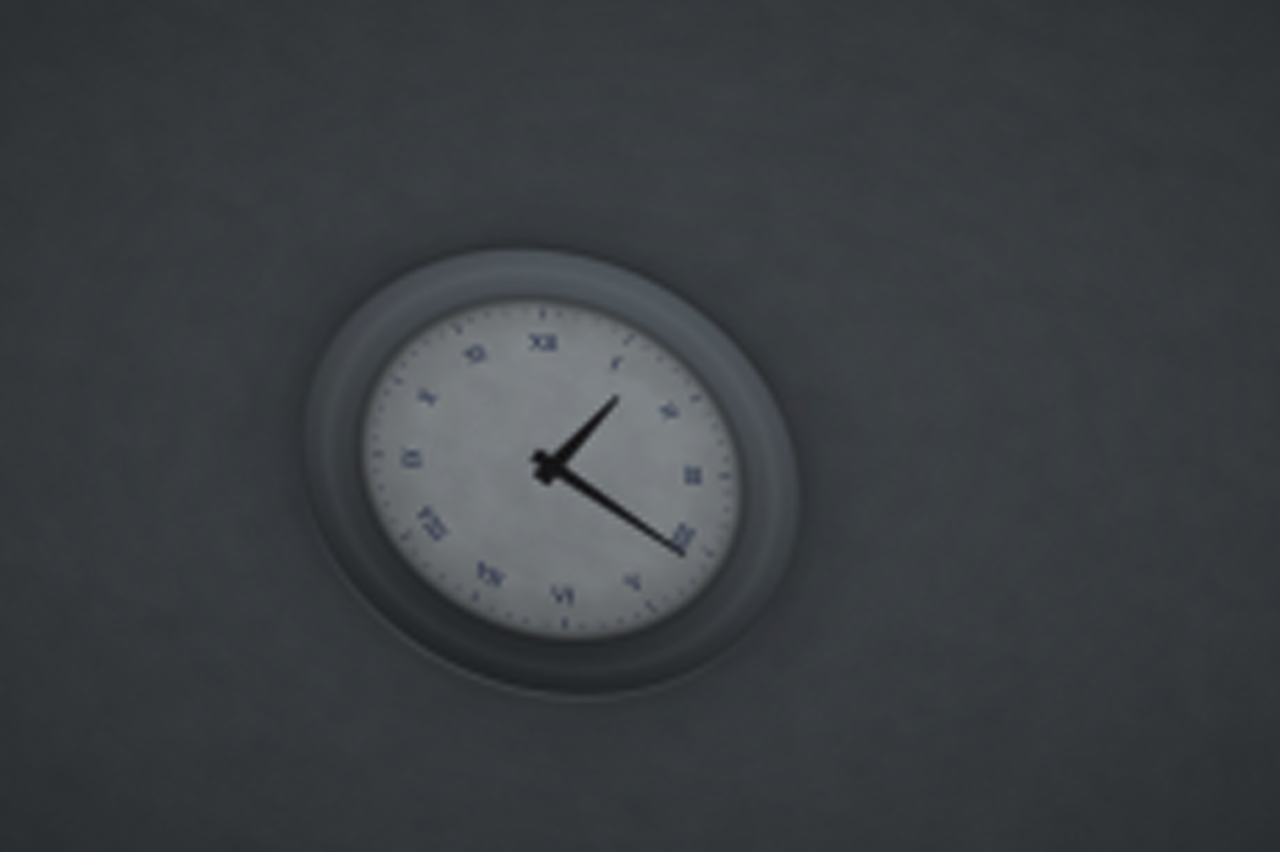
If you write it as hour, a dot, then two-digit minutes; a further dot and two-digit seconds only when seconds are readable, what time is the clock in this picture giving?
1.21
